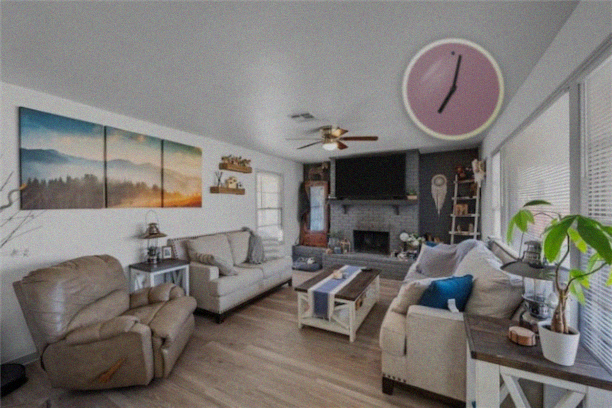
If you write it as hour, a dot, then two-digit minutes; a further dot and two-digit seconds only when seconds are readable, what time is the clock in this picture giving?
7.02
